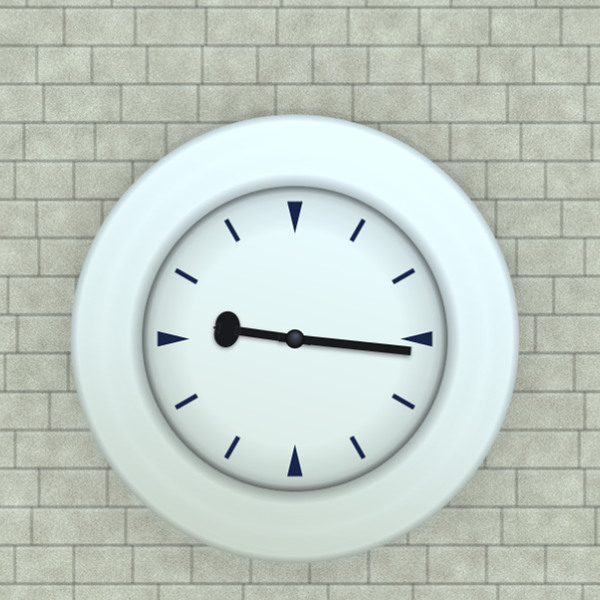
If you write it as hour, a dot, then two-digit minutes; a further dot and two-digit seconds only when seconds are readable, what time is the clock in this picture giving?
9.16
